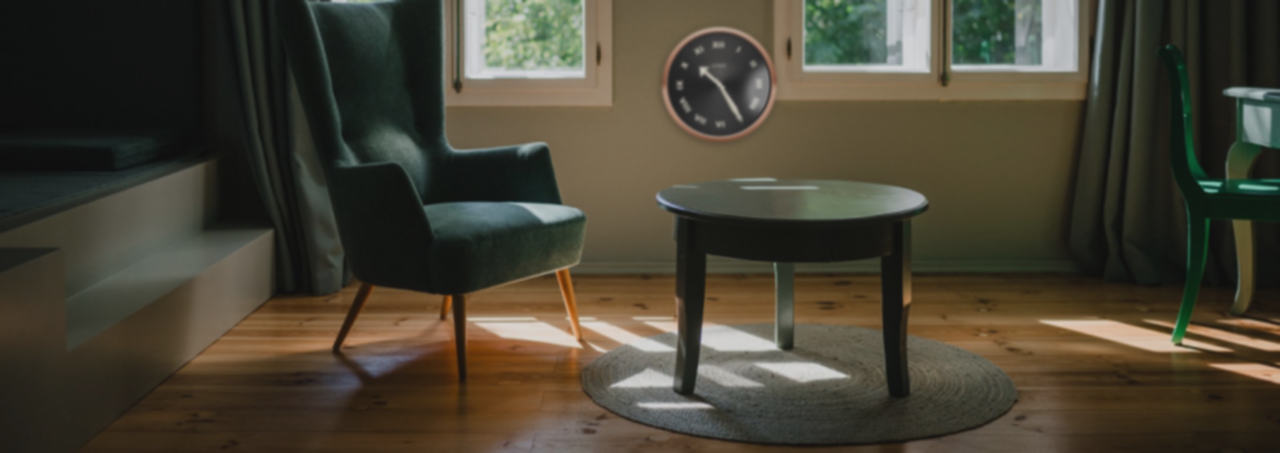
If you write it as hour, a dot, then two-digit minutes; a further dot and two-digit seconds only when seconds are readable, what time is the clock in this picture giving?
10.25
